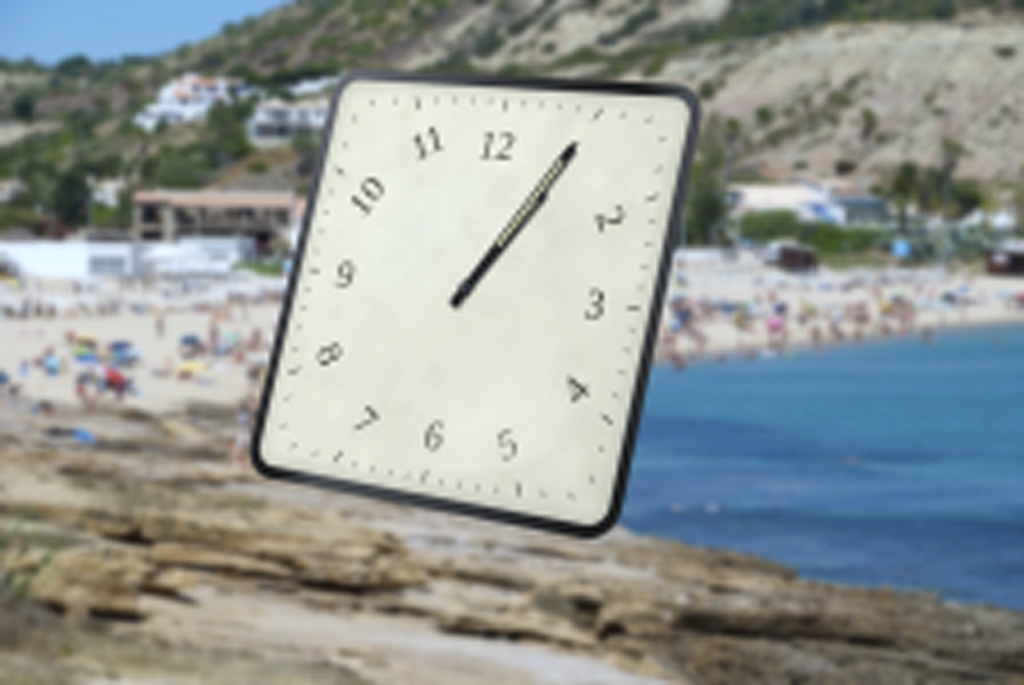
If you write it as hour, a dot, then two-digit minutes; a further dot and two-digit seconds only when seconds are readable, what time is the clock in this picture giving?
1.05
